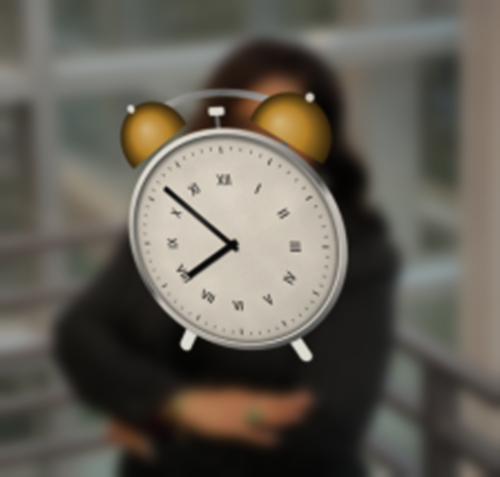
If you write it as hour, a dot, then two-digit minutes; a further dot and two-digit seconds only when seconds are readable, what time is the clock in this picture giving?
7.52
